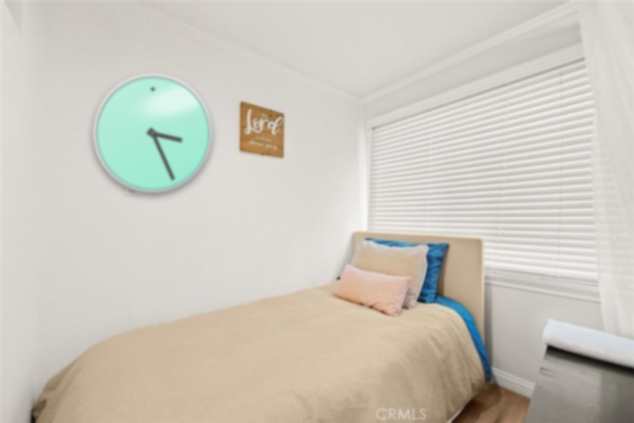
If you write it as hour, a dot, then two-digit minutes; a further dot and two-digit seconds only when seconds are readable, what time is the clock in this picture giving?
3.26
